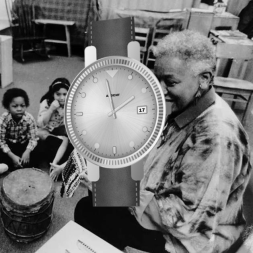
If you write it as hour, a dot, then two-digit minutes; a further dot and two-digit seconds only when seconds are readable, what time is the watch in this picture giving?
1.58
